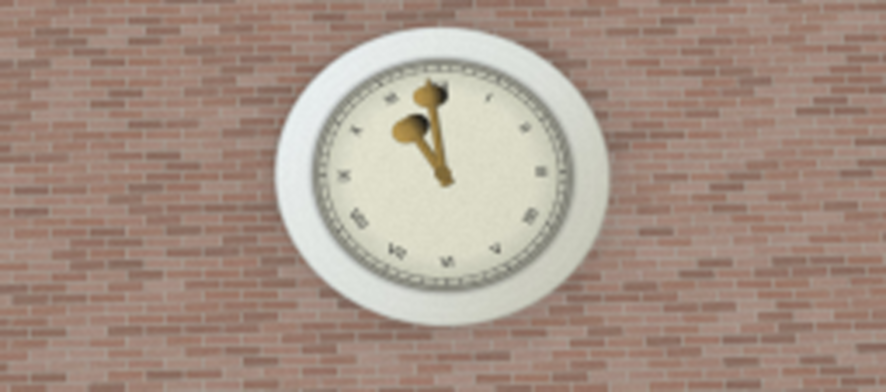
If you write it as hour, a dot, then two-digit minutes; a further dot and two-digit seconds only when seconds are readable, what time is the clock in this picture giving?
10.59
